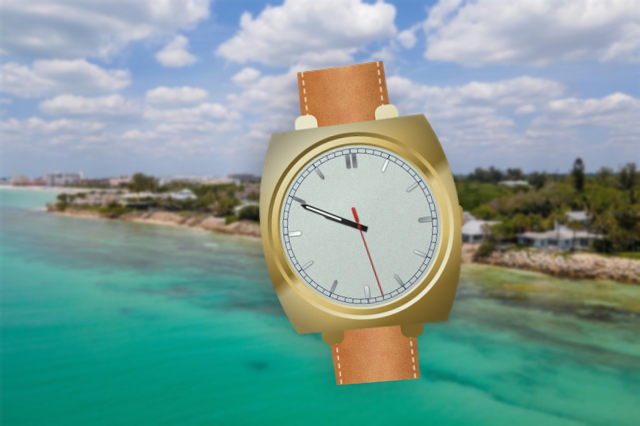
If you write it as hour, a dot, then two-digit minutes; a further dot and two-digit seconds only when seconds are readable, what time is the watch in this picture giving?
9.49.28
